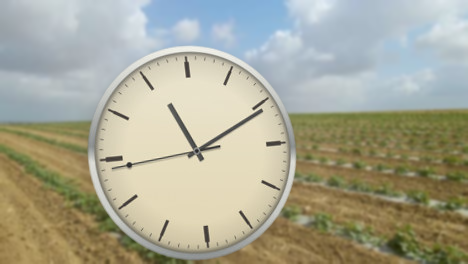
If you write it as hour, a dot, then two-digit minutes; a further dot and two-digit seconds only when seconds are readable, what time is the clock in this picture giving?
11.10.44
